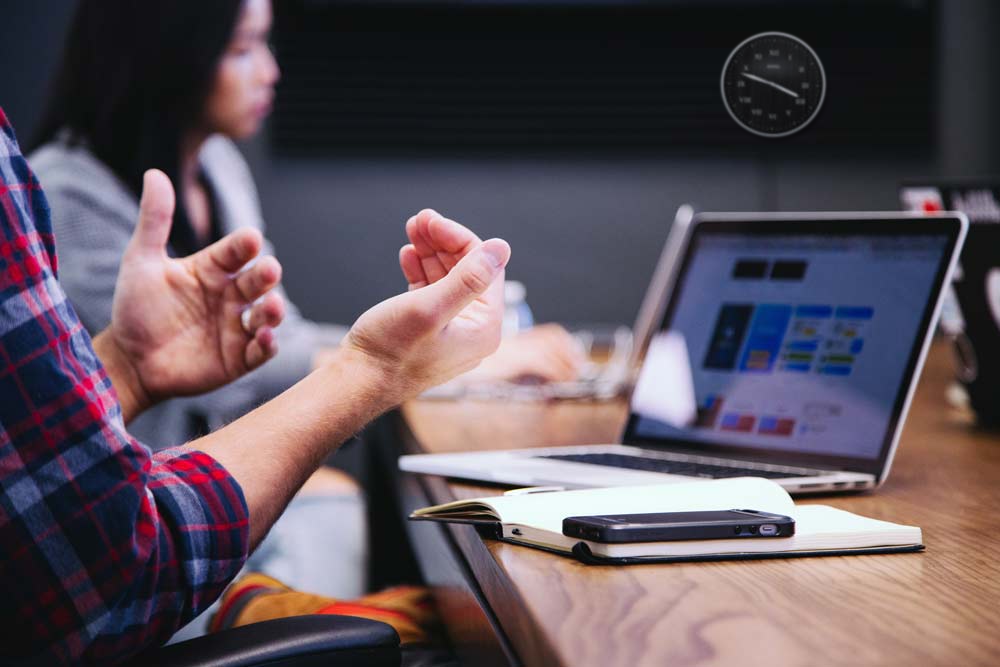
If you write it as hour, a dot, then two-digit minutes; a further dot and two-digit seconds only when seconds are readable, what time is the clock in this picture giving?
3.48
